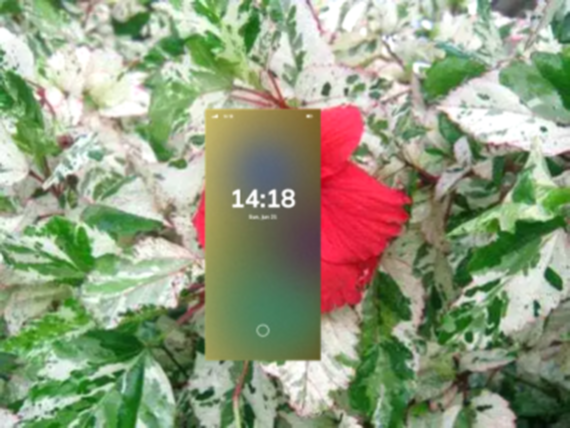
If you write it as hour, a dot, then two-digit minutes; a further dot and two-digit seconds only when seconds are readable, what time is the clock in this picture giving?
14.18
